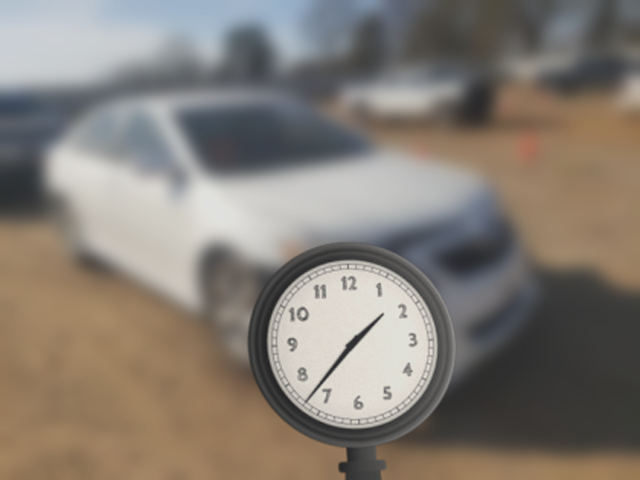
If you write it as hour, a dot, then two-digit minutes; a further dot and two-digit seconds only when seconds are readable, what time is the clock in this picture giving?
1.37
